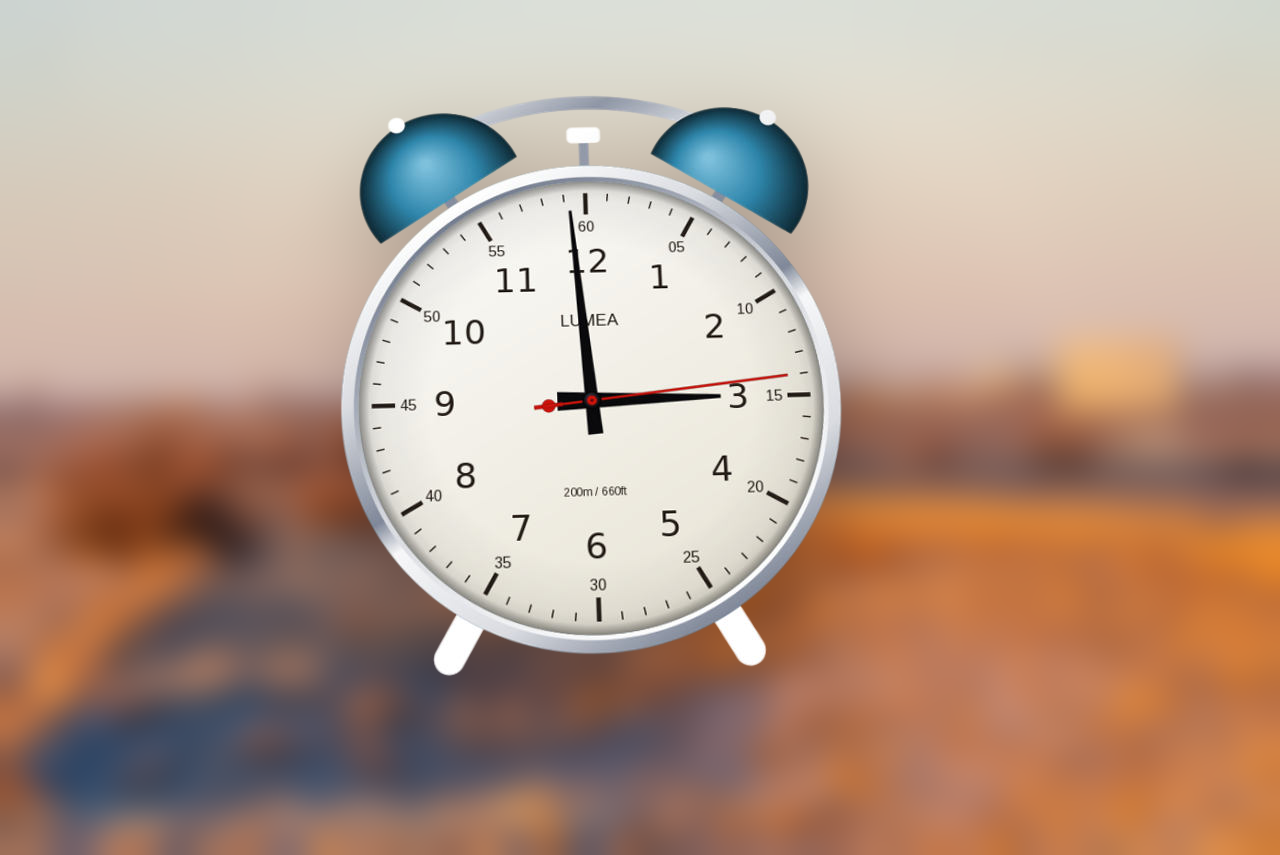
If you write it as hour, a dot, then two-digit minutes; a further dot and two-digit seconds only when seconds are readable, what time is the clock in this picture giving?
2.59.14
